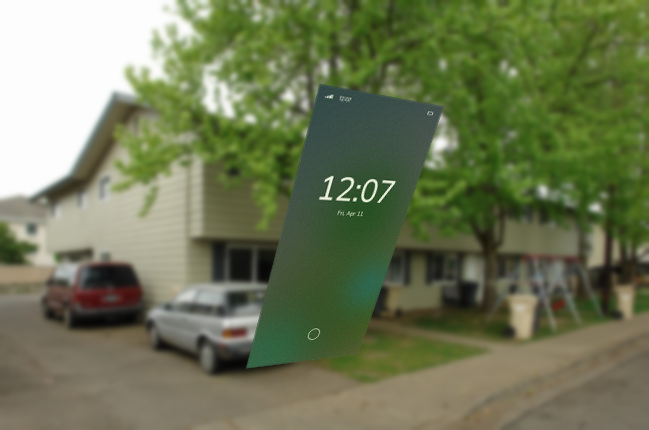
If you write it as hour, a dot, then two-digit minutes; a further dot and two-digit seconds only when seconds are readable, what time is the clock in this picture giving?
12.07
